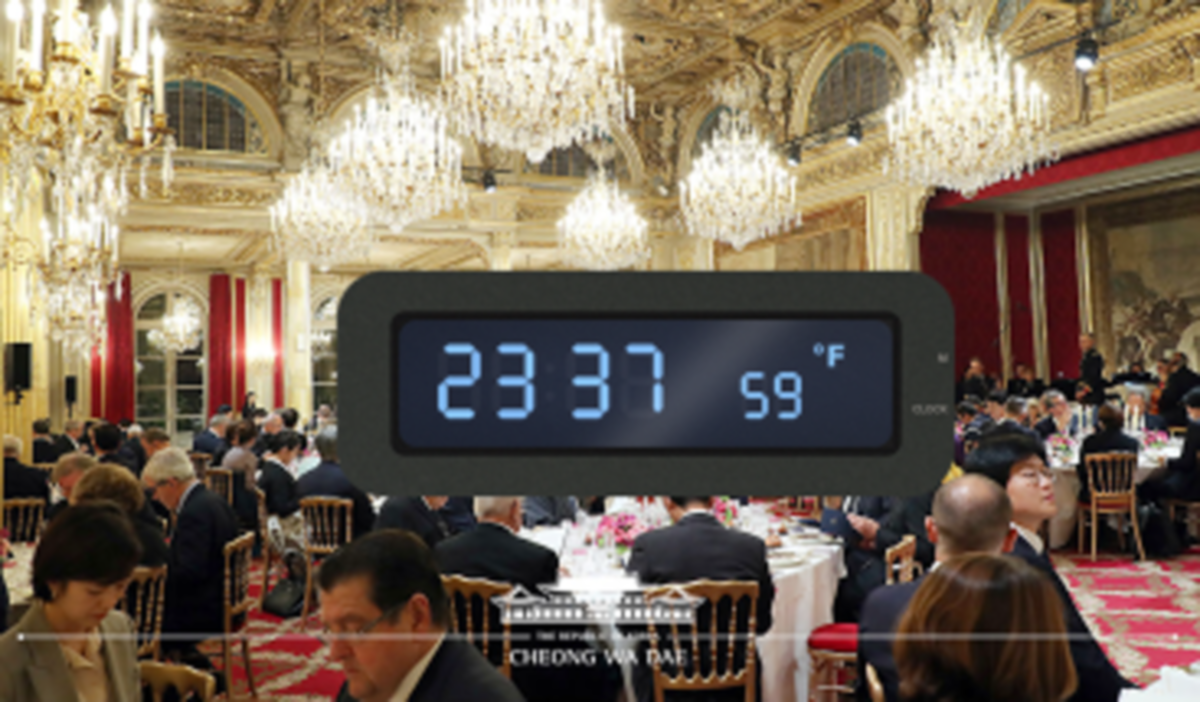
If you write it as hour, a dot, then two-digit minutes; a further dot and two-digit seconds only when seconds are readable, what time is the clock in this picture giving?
23.37
